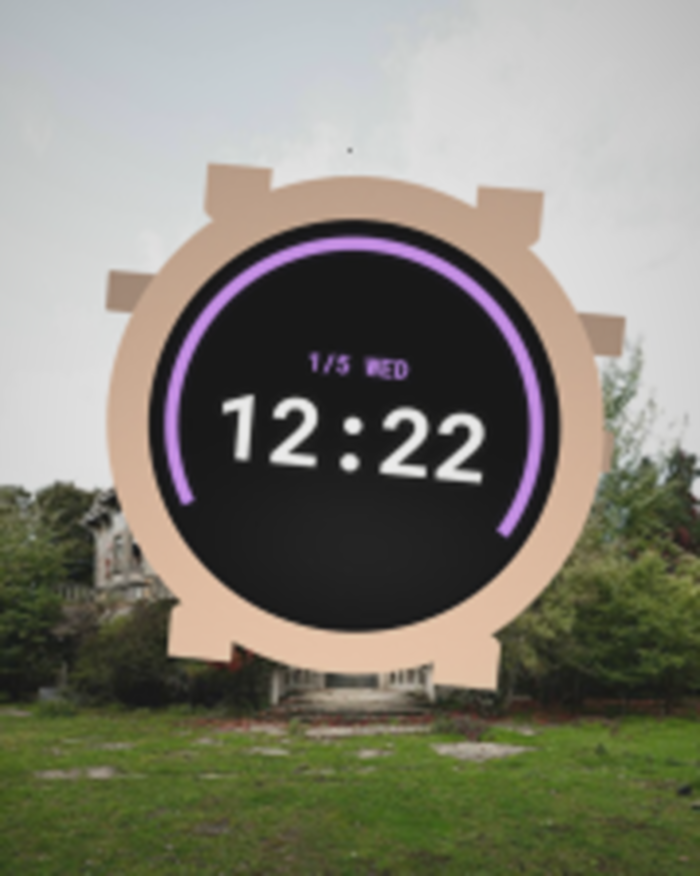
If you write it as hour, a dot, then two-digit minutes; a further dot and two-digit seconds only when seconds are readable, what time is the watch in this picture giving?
12.22
